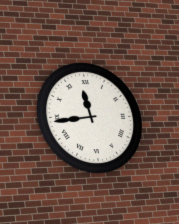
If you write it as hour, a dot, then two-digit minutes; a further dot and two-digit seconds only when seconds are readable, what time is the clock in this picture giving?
11.44
